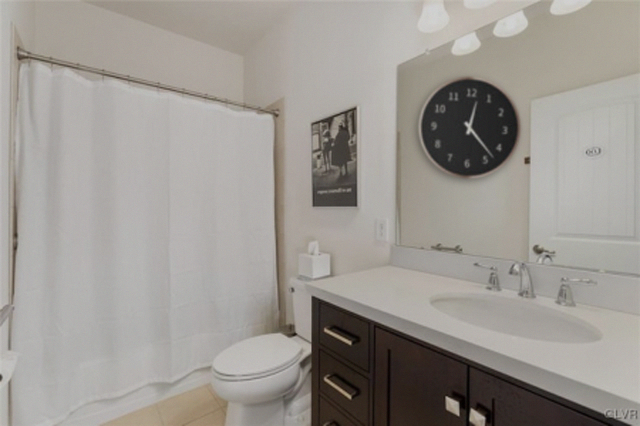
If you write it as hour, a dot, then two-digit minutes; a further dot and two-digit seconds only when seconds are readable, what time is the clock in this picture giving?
12.23
